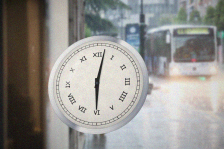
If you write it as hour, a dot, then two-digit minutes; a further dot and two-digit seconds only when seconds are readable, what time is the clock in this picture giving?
6.02
